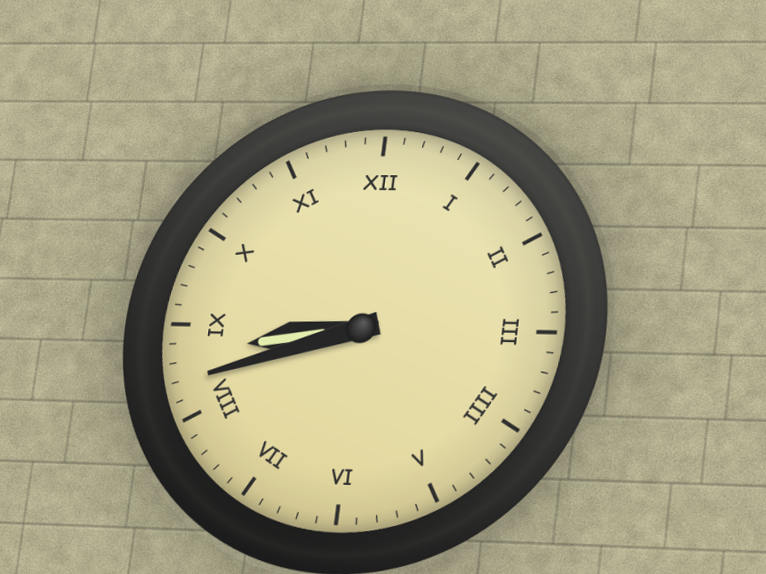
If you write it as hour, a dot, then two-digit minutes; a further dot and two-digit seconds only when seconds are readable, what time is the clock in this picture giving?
8.42
